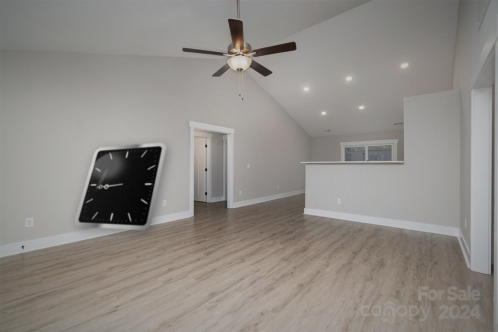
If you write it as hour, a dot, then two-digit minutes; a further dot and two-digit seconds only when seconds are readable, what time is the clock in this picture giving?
8.44
